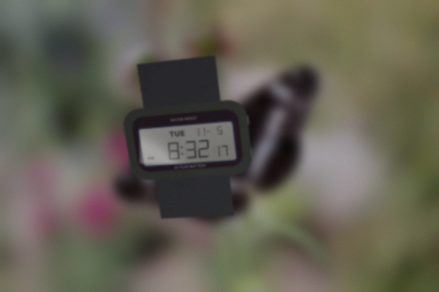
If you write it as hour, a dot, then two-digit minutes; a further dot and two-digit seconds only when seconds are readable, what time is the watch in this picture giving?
8.32.17
